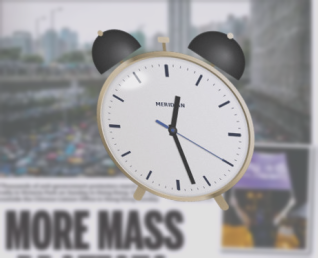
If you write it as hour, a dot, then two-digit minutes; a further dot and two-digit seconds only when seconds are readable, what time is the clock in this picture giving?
12.27.20
